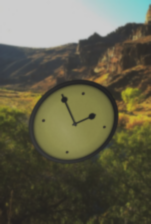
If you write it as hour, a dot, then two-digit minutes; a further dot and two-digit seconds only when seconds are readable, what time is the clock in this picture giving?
1.54
